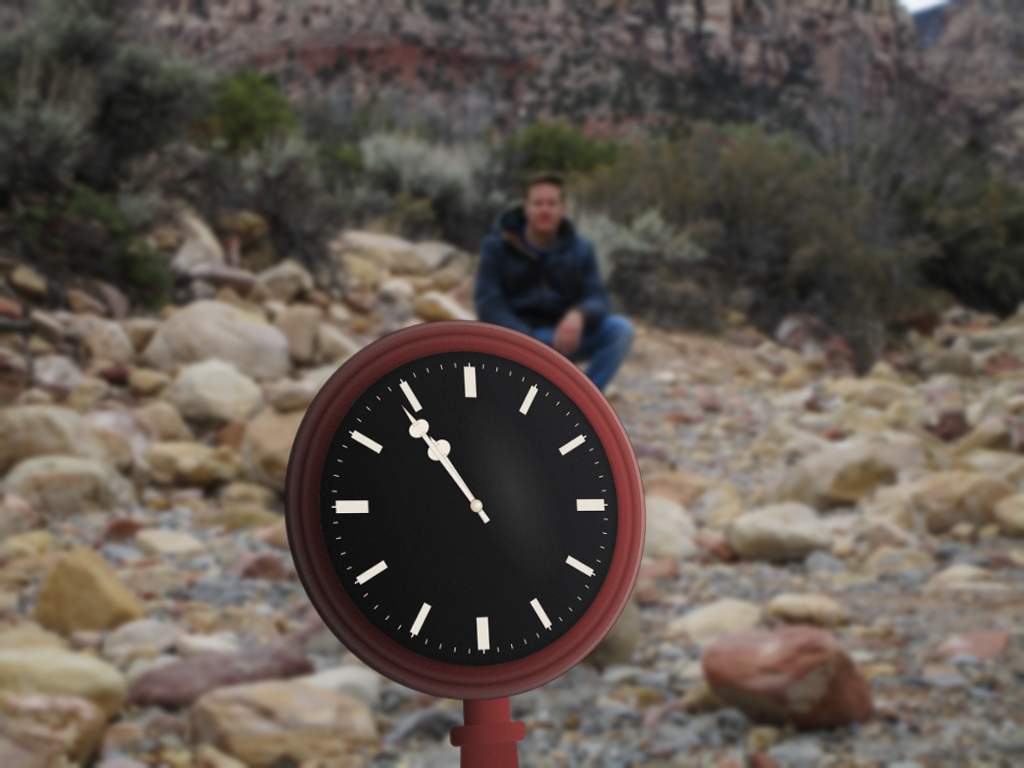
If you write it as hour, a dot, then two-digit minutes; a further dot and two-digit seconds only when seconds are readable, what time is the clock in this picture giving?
10.54
